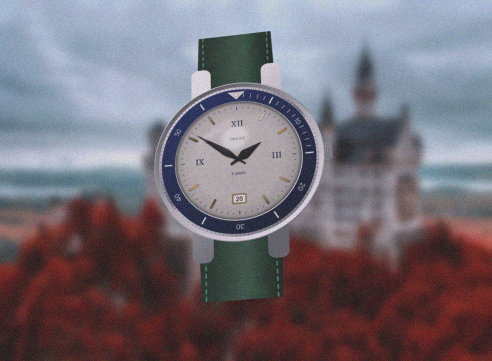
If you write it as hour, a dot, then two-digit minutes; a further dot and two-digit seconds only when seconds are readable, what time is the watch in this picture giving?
1.51
